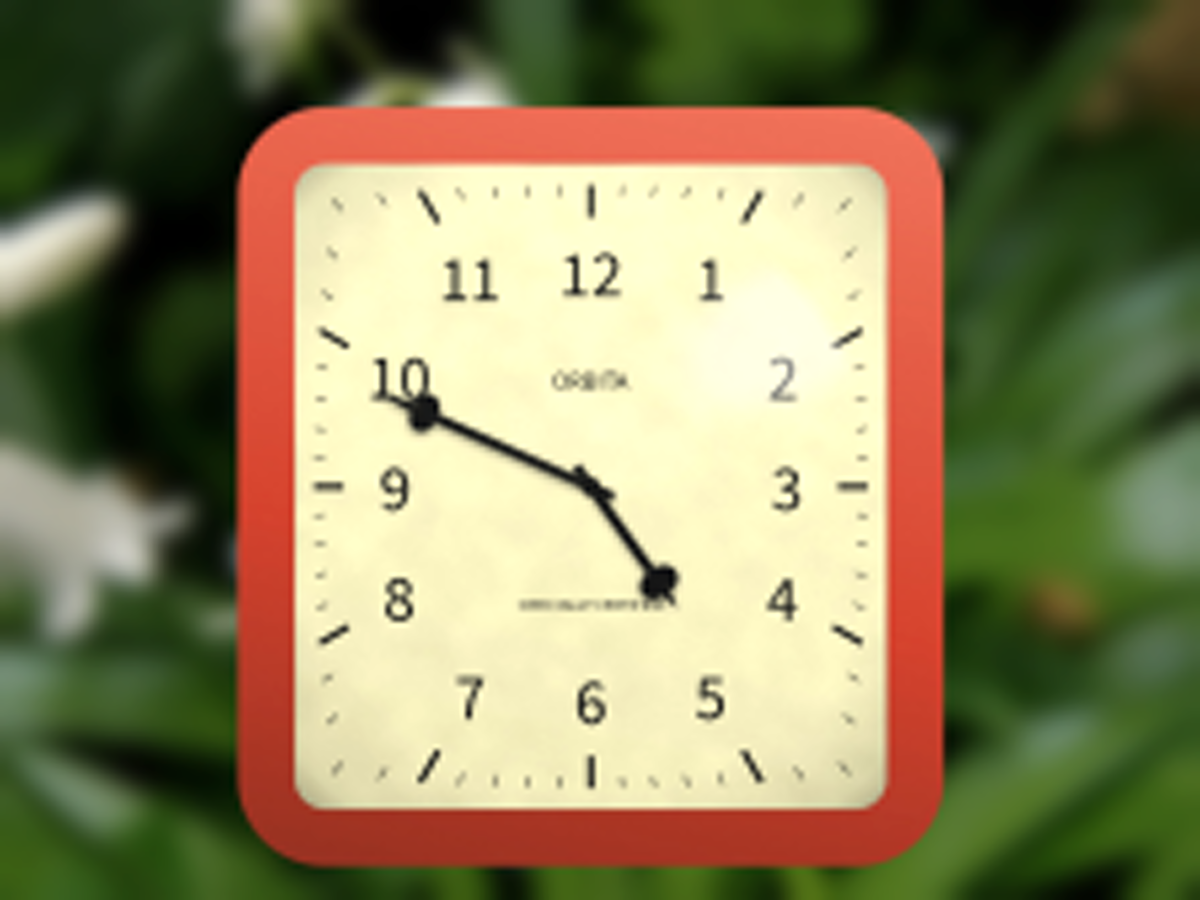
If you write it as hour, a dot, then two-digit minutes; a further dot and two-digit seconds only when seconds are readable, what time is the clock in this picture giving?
4.49
